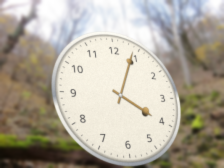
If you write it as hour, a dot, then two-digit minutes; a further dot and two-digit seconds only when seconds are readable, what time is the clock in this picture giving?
4.04
